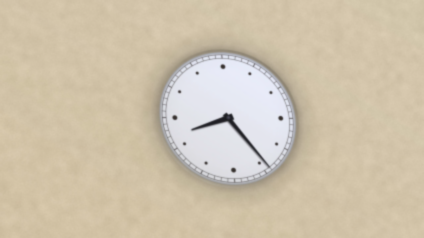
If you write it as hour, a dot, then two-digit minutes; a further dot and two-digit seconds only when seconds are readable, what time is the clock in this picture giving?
8.24
